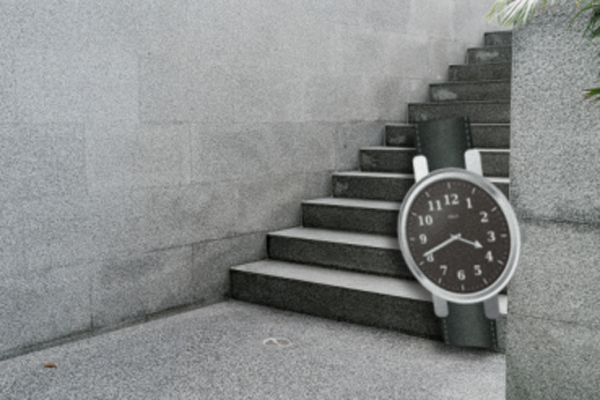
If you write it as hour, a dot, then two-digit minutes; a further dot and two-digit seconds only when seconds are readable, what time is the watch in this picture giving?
3.41
